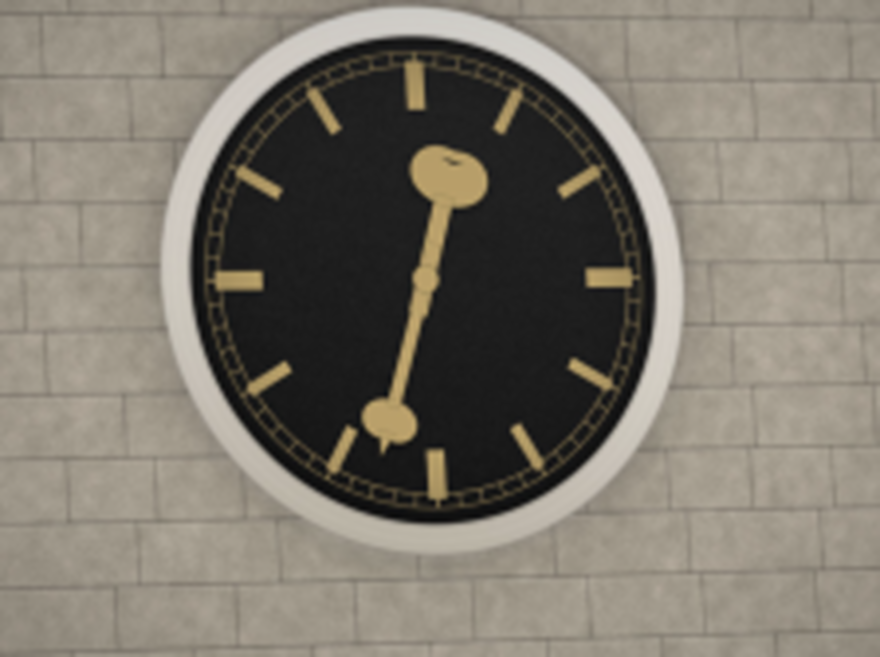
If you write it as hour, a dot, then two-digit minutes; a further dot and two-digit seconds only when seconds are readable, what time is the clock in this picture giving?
12.33
